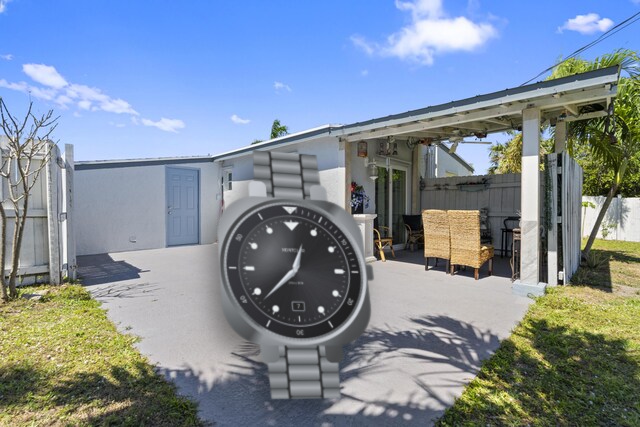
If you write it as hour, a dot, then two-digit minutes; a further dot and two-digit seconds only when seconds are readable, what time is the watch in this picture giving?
12.38
